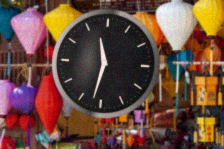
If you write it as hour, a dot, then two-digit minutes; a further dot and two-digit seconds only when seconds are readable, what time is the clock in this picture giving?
11.32
